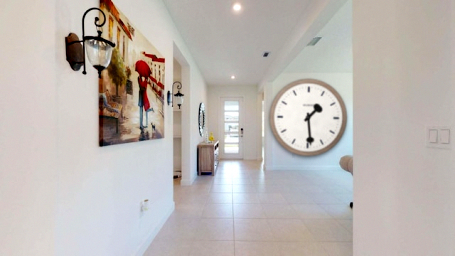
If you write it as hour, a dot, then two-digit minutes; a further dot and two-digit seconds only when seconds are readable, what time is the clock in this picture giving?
1.29
